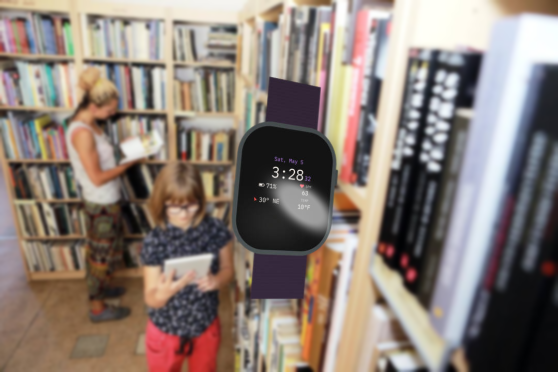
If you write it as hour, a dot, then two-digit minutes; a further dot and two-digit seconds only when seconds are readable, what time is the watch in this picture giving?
3.28
